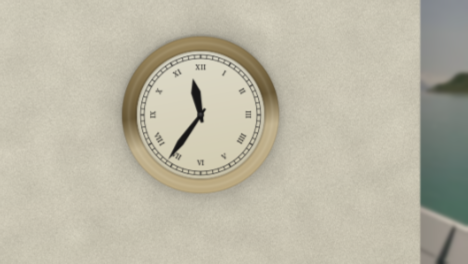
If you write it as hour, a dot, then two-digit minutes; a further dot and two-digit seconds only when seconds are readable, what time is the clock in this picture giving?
11.36
